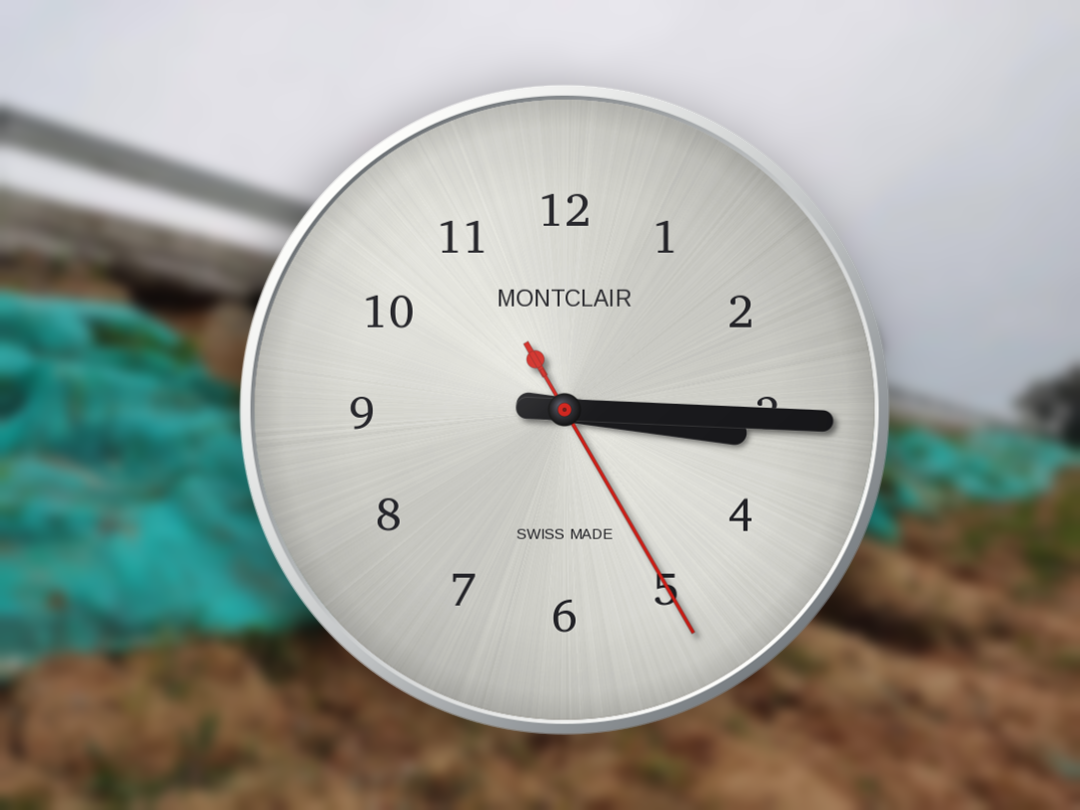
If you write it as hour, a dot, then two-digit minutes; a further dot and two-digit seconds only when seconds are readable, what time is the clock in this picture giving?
3.15.25
